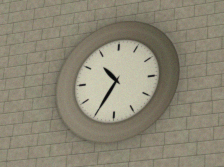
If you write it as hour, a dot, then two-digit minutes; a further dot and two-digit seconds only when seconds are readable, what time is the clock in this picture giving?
10.35
